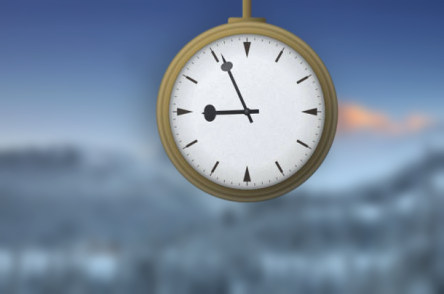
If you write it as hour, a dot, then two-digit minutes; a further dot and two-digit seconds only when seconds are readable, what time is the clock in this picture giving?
8.56
